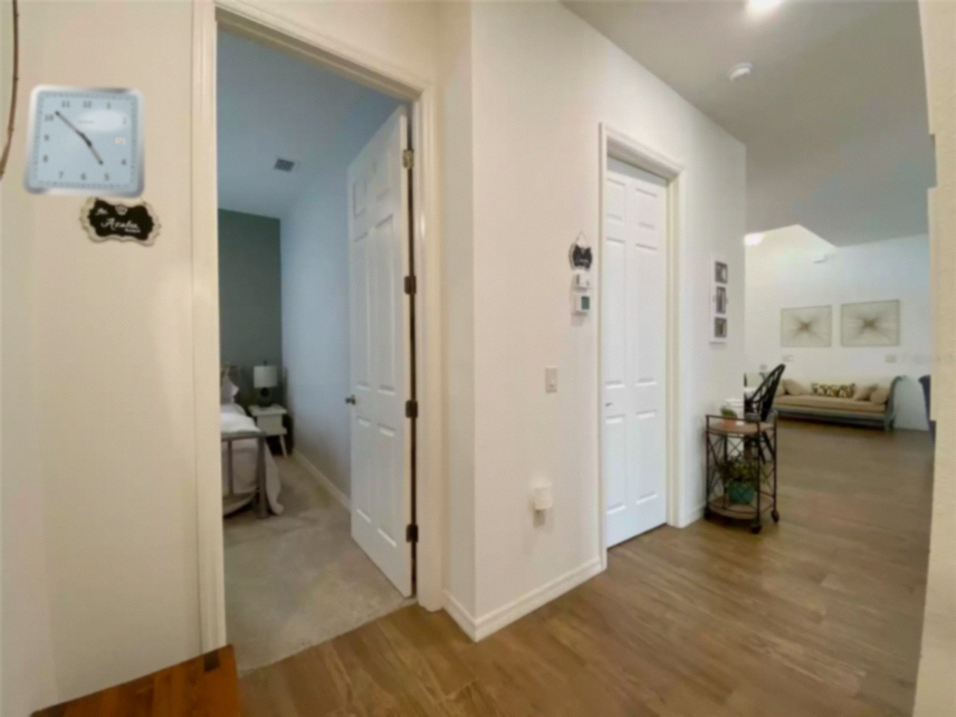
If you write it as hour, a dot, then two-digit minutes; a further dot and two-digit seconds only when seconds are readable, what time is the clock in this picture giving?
4.52
